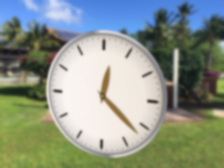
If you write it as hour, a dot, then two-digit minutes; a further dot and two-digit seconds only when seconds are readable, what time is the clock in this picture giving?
12.22
